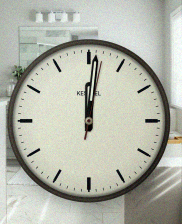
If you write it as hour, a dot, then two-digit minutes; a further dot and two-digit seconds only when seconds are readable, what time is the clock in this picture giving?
12.01.02
